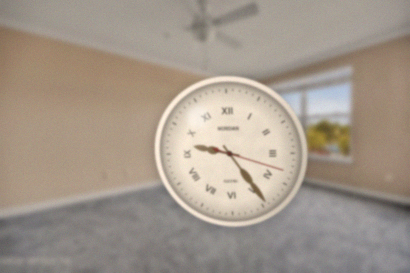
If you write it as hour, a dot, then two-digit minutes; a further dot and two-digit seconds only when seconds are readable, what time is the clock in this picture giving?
9.24.18
